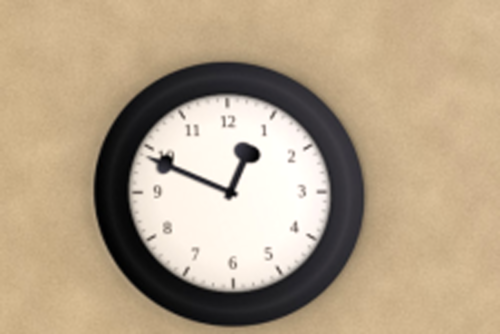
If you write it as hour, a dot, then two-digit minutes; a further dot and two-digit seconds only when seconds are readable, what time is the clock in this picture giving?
12.49
